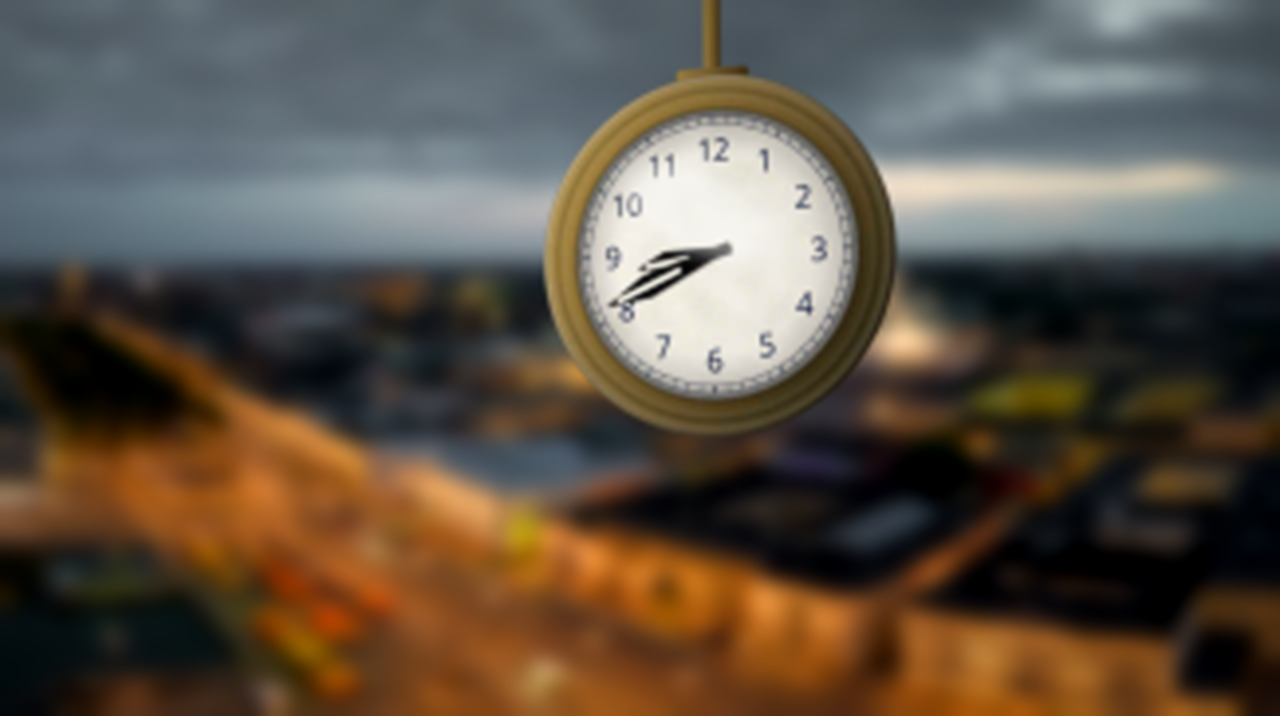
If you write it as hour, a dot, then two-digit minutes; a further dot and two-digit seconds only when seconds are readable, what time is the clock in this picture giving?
8.41
